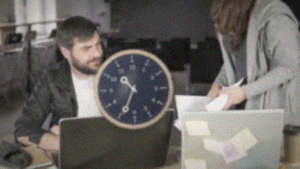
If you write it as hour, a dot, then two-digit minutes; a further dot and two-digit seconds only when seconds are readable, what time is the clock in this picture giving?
10.34
